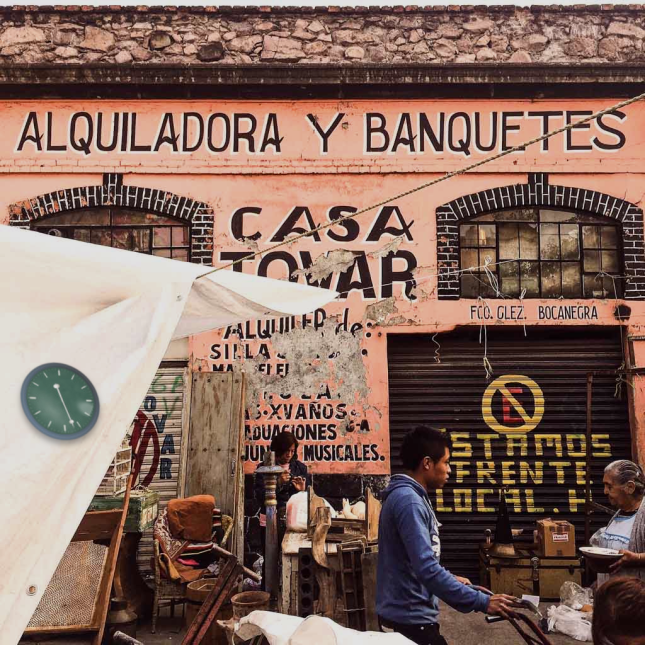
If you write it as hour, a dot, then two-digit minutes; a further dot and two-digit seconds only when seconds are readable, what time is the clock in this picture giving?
11.27
